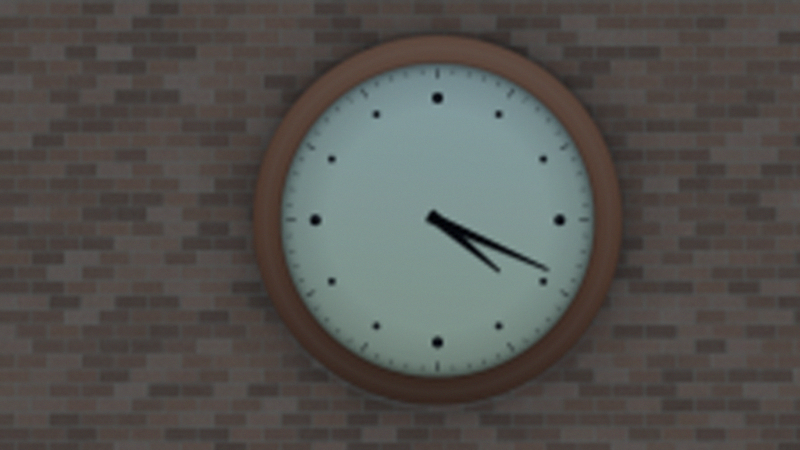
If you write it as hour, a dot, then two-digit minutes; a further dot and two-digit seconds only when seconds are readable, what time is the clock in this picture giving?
4.19
